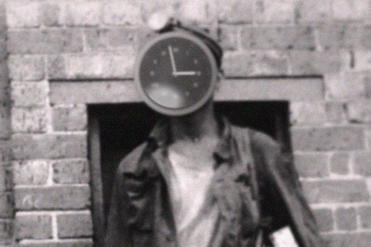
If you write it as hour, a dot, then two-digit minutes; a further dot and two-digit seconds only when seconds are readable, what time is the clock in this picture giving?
2.58
